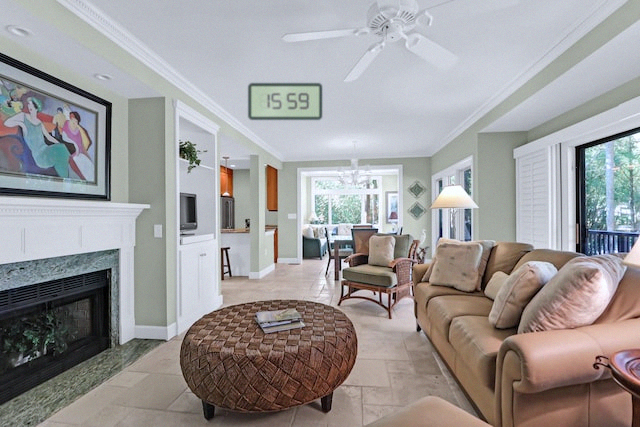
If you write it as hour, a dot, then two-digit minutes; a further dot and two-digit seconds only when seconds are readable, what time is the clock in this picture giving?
15.59
